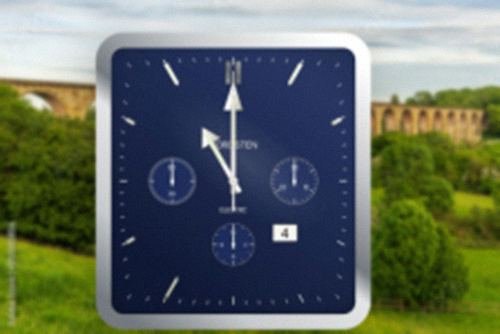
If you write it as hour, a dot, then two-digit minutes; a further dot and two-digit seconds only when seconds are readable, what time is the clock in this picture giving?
11.00
